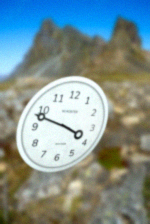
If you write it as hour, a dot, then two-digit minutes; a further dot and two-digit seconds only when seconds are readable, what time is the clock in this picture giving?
3.48
